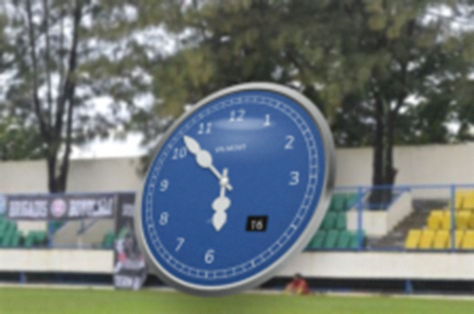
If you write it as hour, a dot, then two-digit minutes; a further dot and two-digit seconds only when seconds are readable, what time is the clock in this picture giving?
5.52
